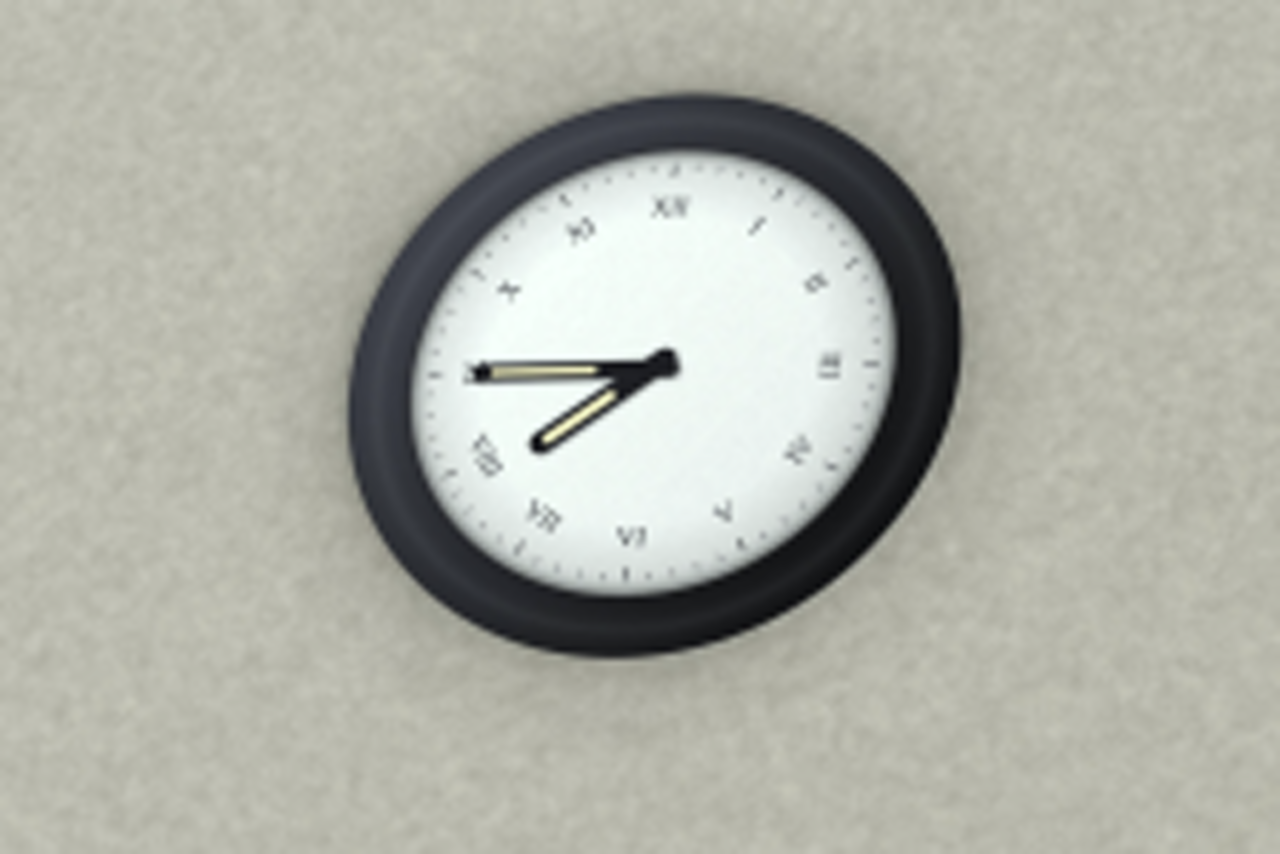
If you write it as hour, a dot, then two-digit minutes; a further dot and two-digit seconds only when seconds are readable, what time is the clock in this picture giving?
7.45
